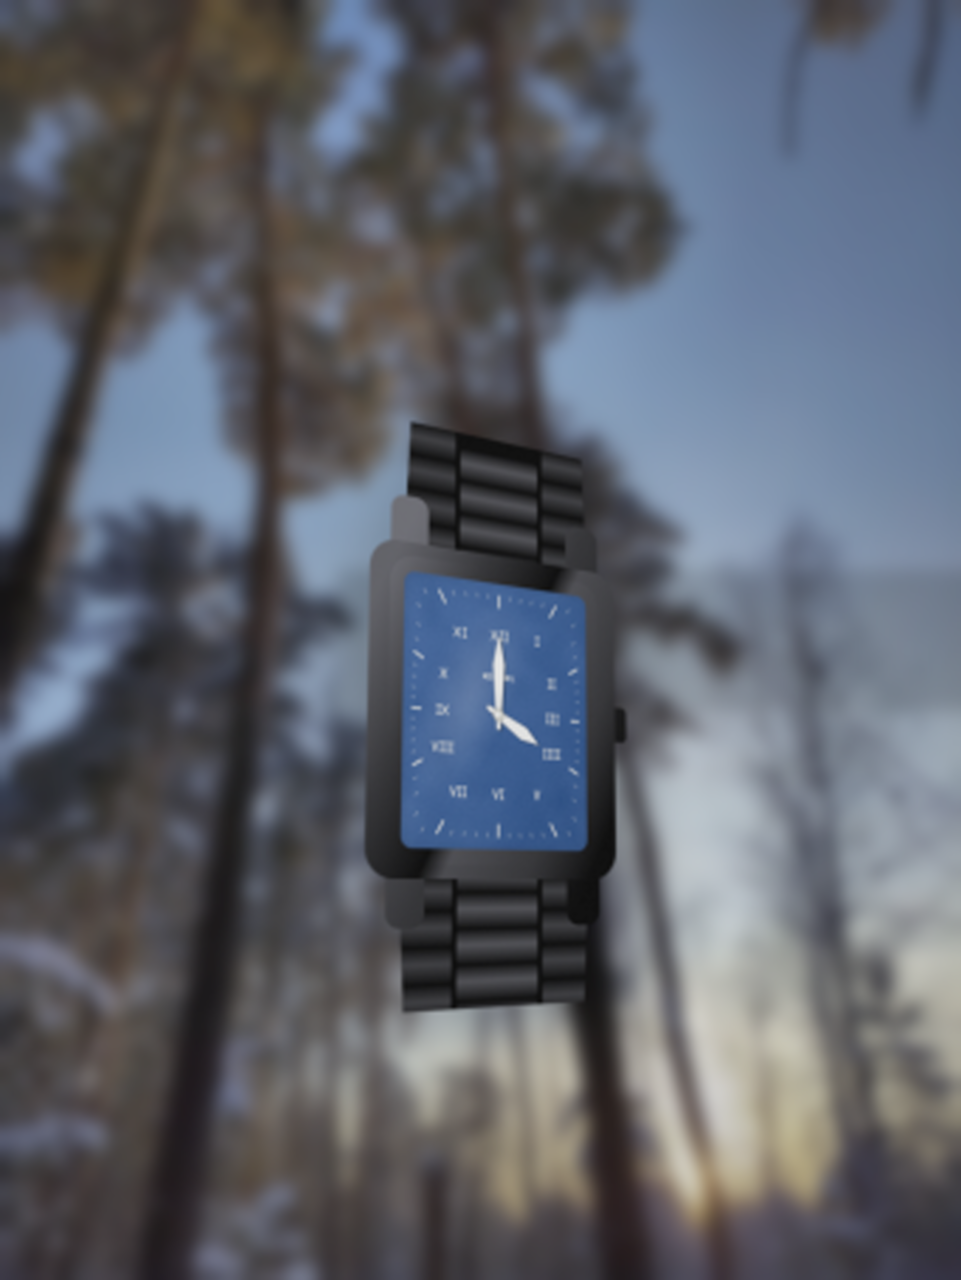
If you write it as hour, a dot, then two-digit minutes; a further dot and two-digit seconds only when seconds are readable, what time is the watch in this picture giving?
4.00
